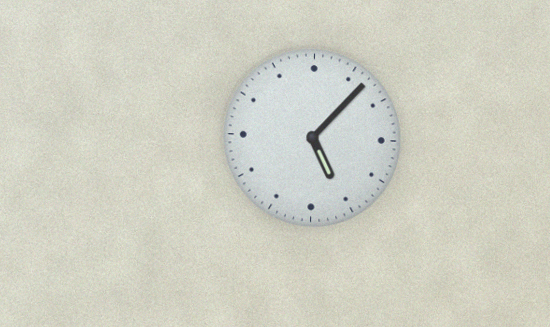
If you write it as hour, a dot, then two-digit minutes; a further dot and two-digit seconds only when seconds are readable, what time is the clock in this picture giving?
5.07
